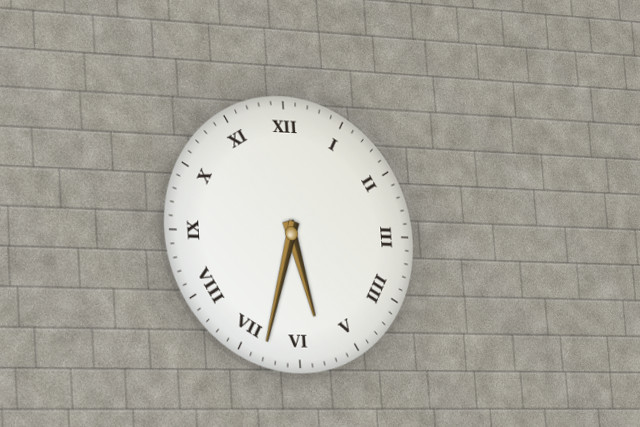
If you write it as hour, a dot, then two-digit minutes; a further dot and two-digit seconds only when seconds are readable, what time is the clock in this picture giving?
5.33
